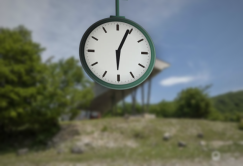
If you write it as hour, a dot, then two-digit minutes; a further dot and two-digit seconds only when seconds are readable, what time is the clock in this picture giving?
6.04
